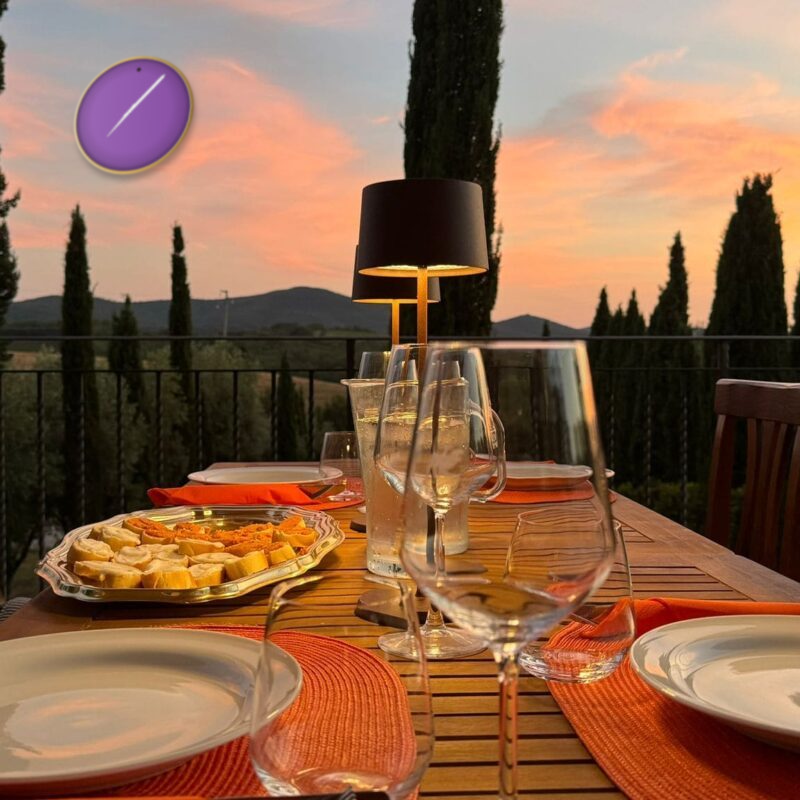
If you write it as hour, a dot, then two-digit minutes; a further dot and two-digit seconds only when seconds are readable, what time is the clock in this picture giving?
7.06
